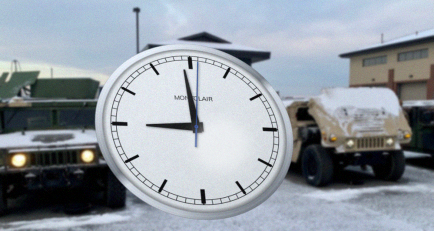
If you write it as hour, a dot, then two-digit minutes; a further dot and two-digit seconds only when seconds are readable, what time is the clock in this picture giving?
8.59.01
